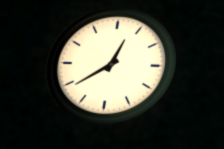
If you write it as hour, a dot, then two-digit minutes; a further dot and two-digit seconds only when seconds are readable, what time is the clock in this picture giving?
12.39
